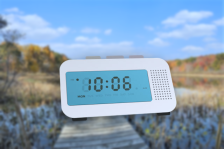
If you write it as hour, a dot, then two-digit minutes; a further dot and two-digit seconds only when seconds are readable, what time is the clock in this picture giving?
10.06
